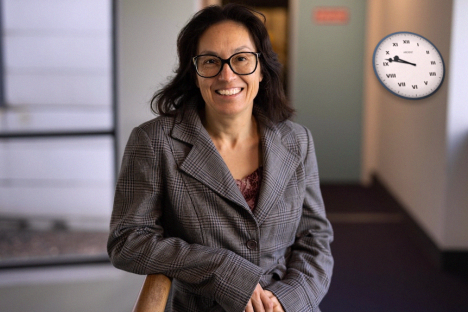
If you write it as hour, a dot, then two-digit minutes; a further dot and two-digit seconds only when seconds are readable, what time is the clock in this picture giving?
9.47
